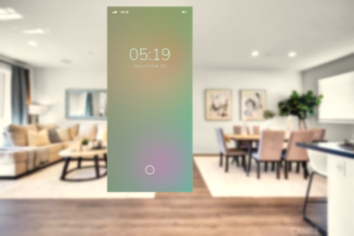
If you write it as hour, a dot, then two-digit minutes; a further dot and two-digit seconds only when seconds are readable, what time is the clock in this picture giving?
5.19
